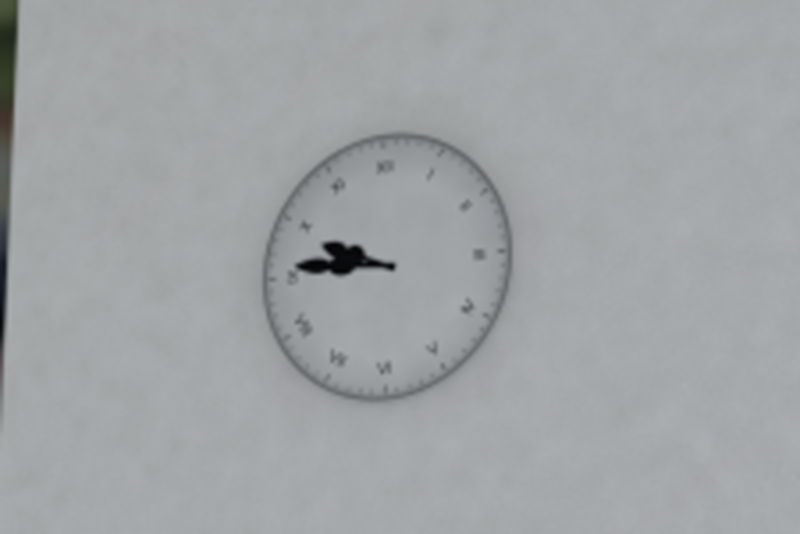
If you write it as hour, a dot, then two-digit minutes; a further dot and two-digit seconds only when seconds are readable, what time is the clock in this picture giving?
9.46
